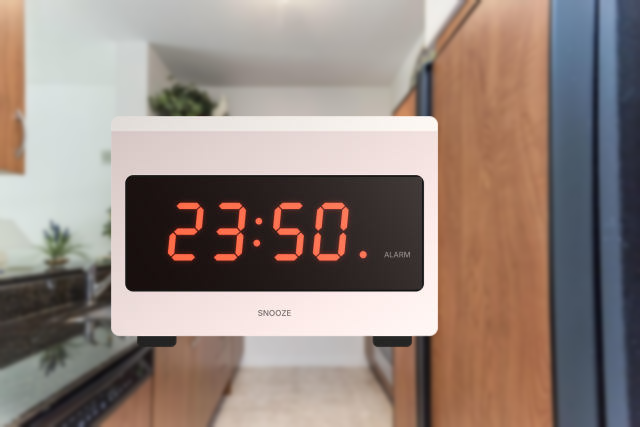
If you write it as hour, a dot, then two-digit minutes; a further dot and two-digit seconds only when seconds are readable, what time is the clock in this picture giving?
23.50
